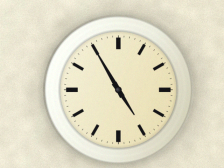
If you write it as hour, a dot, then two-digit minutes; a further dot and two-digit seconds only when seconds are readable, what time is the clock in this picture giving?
4.55
